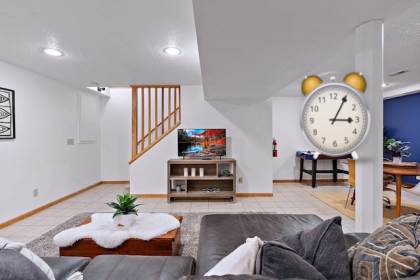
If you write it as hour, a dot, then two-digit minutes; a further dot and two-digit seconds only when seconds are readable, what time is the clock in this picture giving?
3.05
